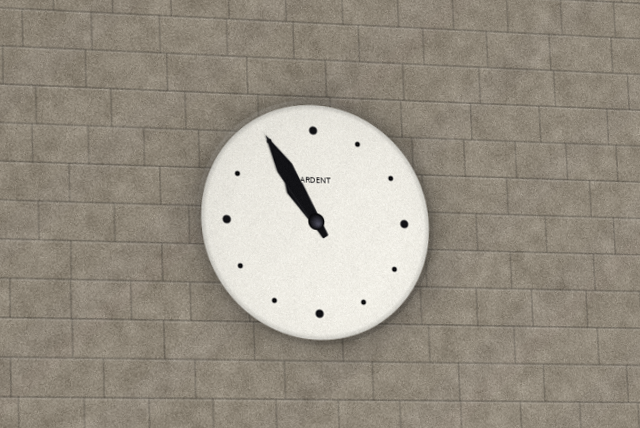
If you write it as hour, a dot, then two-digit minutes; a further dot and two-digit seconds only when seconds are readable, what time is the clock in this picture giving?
10.55
